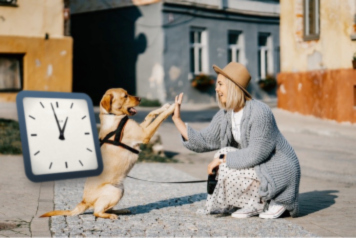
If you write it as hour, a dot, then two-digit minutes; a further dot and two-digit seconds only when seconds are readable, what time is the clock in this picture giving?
12.58
